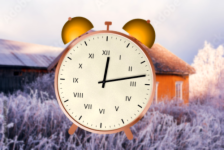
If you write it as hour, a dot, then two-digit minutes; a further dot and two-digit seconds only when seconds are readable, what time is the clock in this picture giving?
12.13
